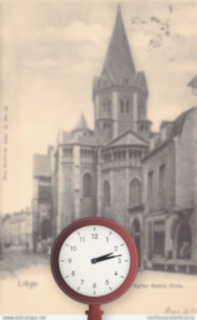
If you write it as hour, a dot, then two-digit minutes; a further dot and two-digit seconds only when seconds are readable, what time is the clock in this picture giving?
2.13
